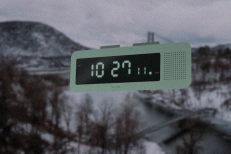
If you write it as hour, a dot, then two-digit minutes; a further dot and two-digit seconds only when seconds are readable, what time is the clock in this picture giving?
10.27.11
